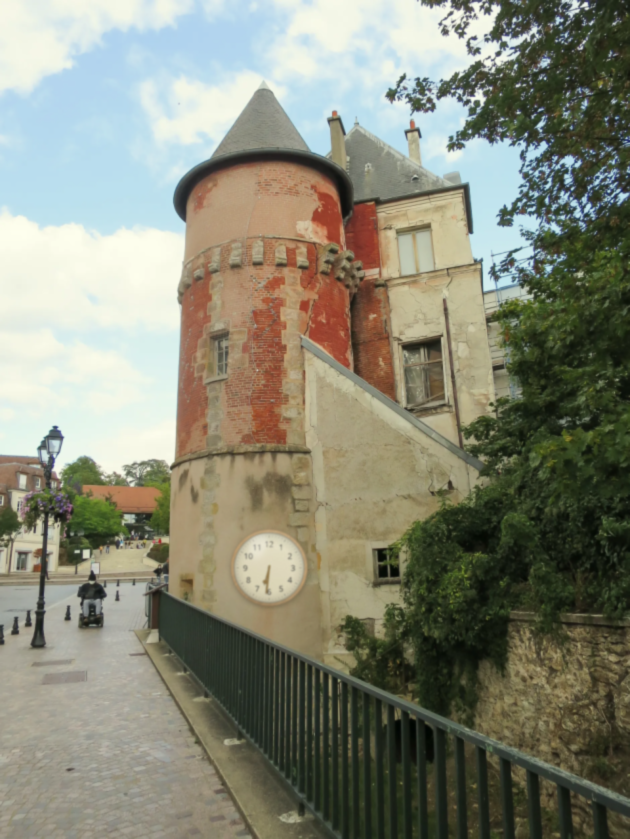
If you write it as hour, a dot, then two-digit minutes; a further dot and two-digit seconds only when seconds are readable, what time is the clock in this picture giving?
6.31
